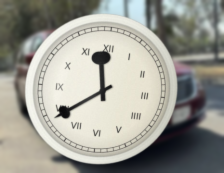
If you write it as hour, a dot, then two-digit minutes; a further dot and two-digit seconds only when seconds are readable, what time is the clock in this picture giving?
11.39
